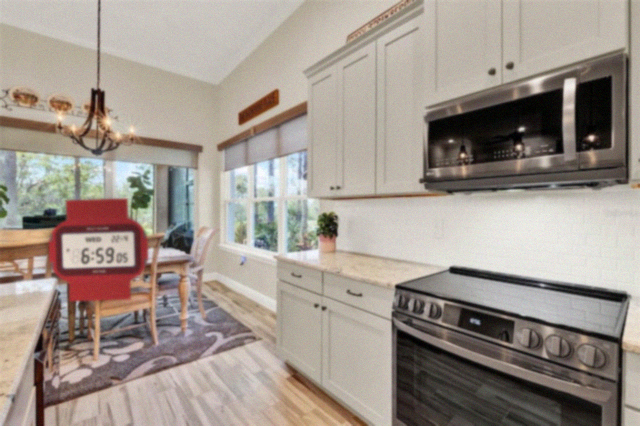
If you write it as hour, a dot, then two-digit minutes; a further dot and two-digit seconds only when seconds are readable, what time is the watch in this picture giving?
6.59
